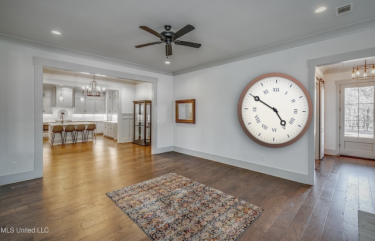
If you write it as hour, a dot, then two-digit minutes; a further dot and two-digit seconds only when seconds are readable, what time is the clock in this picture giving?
4.50
